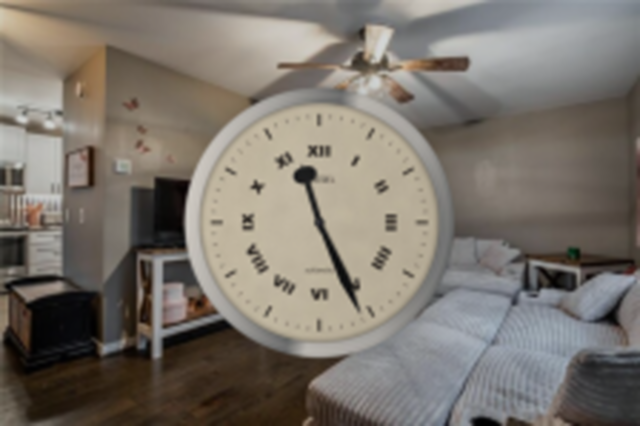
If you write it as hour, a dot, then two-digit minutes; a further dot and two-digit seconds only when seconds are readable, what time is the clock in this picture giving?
11.26
